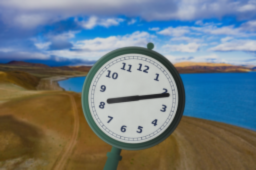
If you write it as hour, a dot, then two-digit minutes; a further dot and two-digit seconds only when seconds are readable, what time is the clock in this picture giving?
8.11
